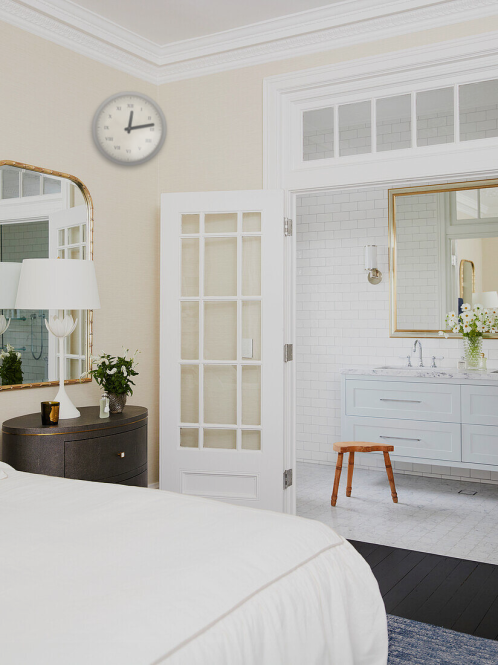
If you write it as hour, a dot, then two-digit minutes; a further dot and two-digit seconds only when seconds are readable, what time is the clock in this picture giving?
12.13
